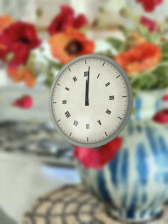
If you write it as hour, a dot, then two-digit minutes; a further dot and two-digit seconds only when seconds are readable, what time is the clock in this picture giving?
12.01
